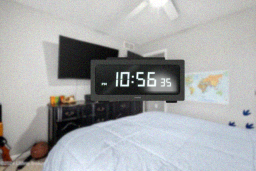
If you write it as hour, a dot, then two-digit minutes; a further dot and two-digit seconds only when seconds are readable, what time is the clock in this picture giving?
10.56.35
